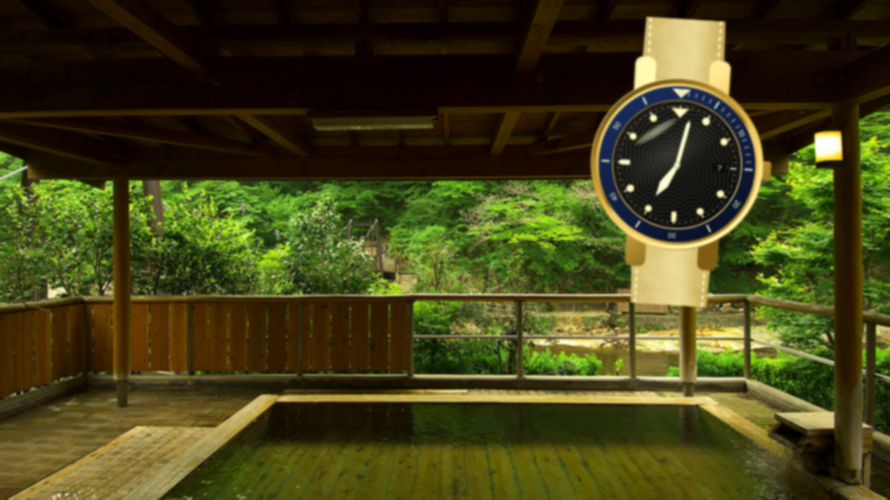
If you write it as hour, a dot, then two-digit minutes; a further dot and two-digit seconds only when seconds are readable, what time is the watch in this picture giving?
7.02
